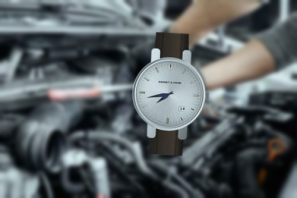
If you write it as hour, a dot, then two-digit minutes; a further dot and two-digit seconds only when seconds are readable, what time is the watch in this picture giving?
7.43
